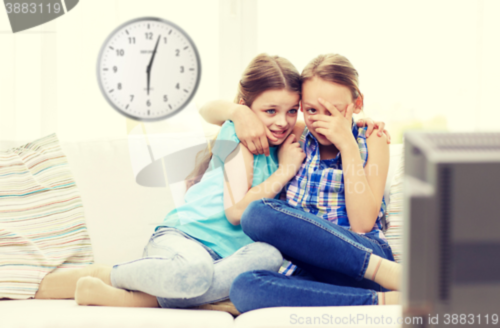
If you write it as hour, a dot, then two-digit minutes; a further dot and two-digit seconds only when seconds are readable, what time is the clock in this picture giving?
6.03
